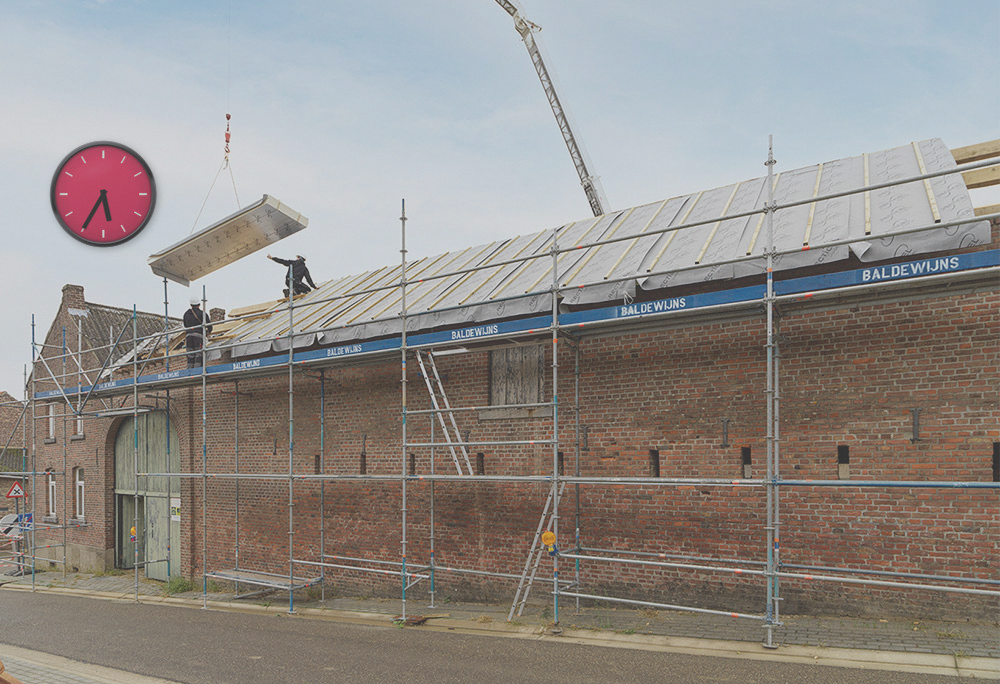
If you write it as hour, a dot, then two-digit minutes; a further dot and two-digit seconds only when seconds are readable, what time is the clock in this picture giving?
5.35
